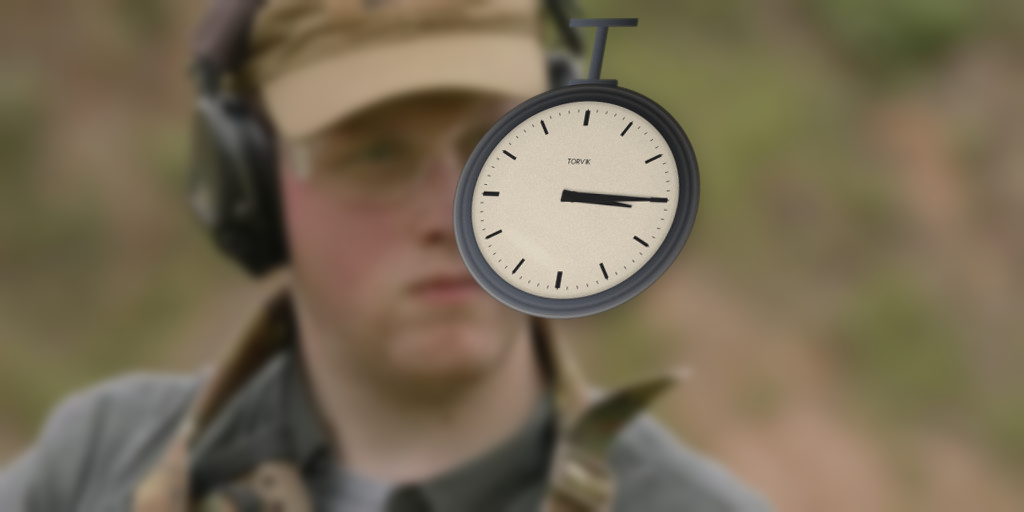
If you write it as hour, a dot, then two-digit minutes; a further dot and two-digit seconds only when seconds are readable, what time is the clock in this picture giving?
3.15
